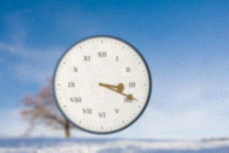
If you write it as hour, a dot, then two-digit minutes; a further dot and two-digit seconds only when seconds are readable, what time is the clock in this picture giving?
3.19
